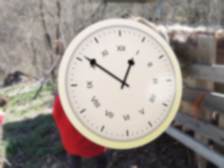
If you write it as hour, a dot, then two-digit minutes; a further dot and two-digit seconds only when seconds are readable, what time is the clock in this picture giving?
12.51
